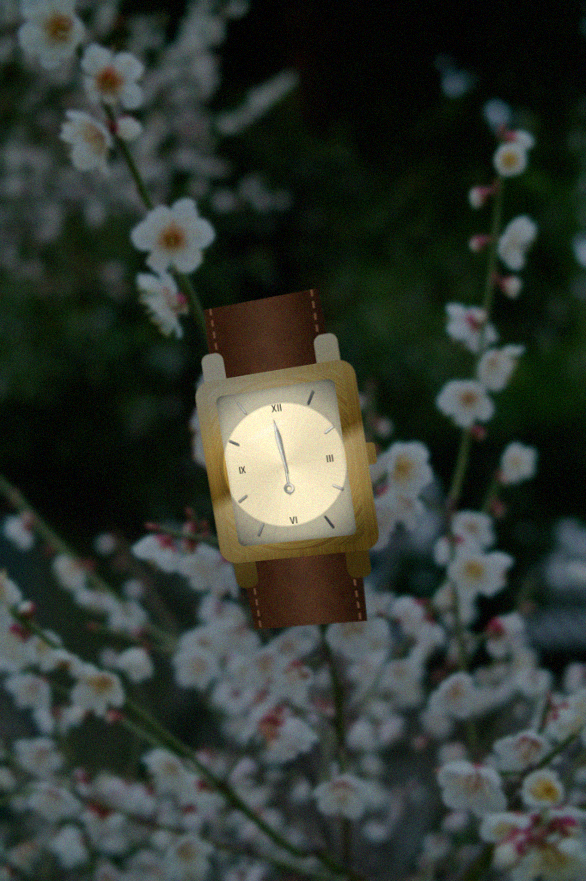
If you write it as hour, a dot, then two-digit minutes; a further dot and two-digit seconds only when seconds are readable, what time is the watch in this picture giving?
5.59
